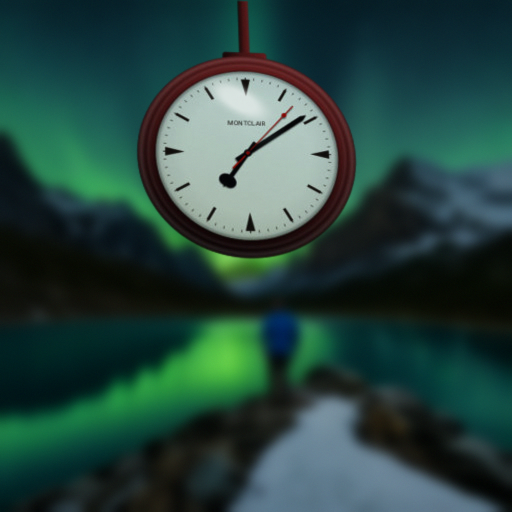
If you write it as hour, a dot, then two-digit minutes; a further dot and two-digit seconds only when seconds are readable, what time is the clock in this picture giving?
7.09.07
